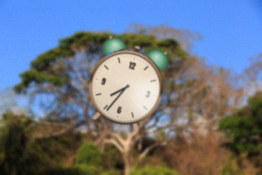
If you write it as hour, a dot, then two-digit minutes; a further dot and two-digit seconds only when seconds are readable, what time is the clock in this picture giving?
7.34
